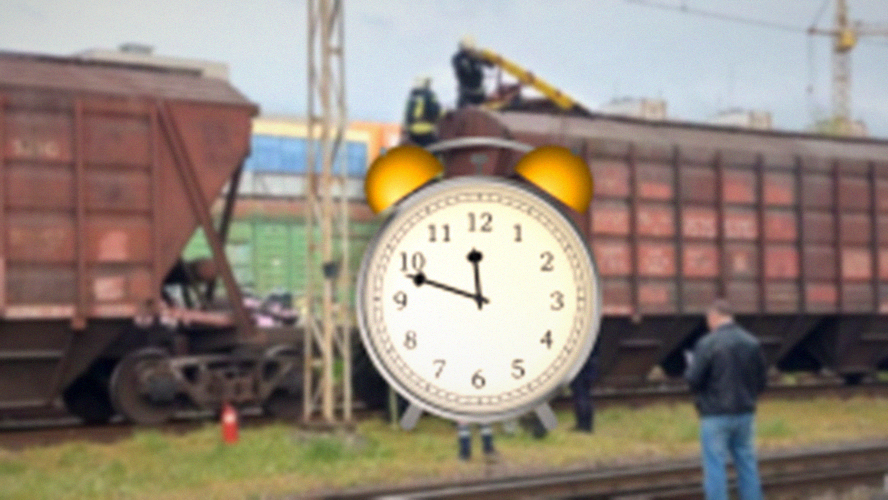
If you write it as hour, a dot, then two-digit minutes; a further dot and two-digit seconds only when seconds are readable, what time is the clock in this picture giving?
11.48
